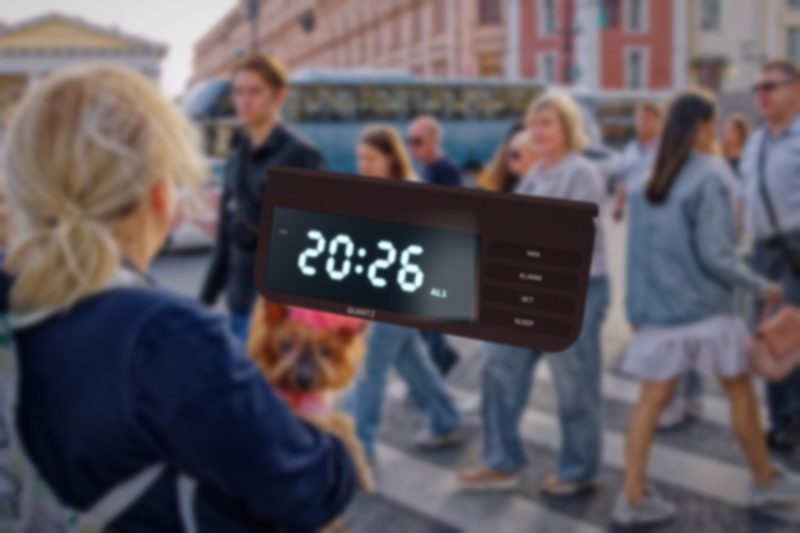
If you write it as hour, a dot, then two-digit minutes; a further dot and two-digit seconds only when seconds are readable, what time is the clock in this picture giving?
20.26
